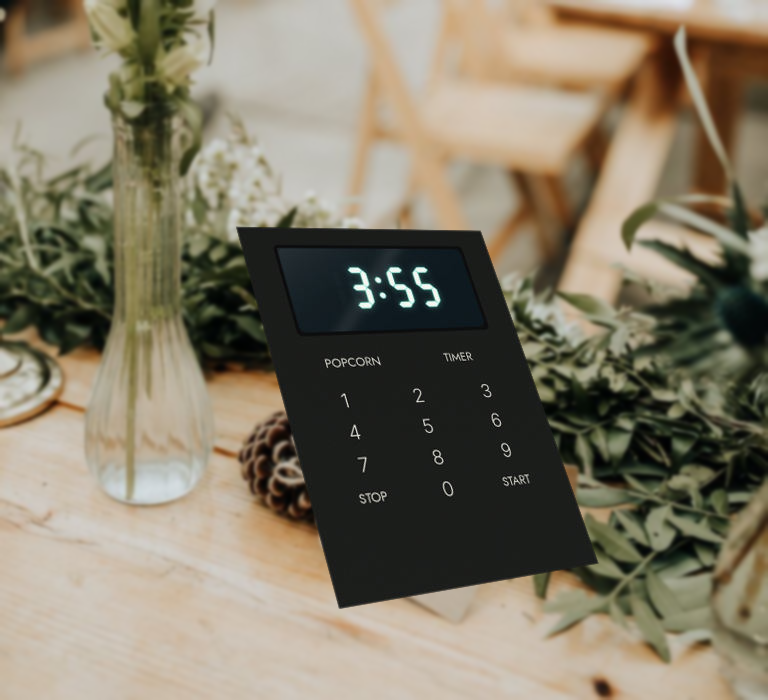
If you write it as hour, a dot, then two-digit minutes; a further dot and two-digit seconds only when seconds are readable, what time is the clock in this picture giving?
3.55
